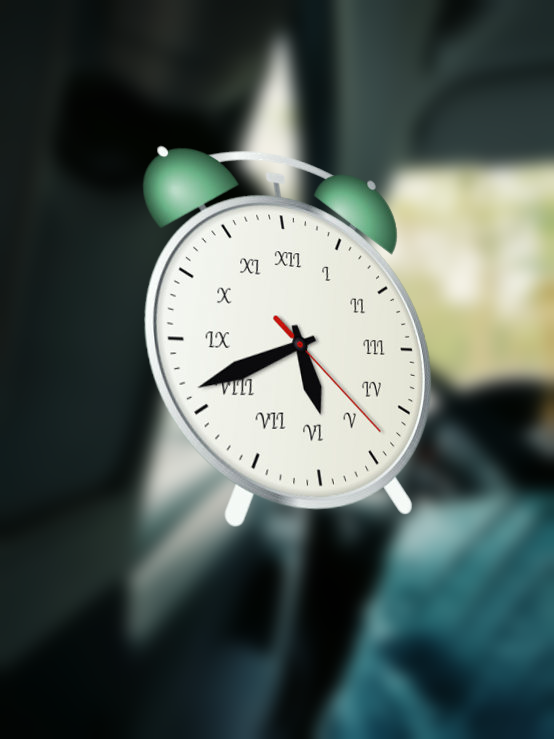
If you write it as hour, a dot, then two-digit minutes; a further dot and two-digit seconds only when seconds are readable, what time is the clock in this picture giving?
5.41.23
